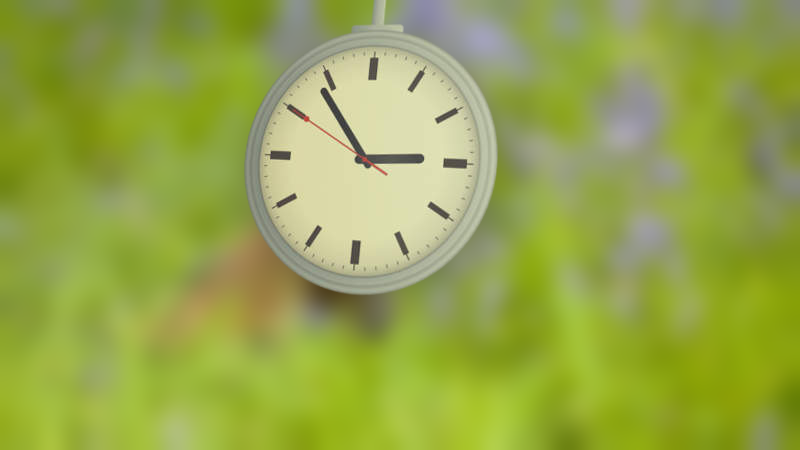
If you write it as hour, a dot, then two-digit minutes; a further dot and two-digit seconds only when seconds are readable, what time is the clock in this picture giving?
2.53.50
